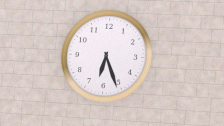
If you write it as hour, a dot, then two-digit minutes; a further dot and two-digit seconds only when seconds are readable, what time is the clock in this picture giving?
6.26
